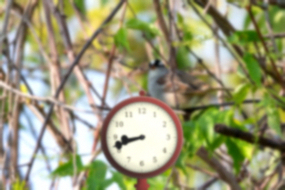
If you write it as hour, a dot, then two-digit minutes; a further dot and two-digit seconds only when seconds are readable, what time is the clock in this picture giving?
8.42
